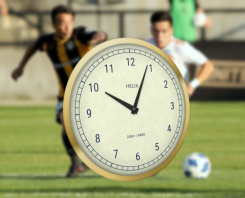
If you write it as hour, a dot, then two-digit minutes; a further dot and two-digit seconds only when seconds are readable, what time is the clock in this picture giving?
10.04
